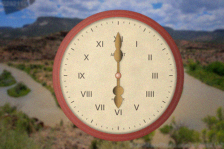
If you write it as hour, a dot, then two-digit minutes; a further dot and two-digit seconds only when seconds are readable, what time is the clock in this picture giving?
6.00
